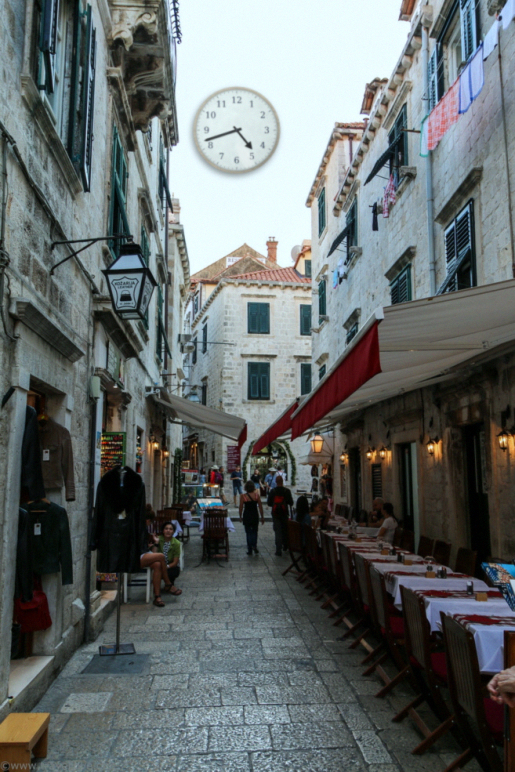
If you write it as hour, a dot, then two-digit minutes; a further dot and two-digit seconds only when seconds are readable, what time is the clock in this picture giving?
4.42
